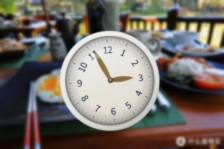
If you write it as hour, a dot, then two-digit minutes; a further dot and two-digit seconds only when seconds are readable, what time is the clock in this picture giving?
2.56
